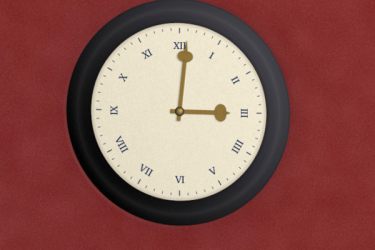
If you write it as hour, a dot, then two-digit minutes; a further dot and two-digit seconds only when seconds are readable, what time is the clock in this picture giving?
3.01
